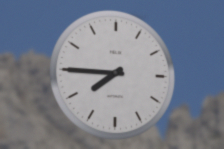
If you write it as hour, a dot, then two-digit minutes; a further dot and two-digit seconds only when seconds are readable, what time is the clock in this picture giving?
7.45
